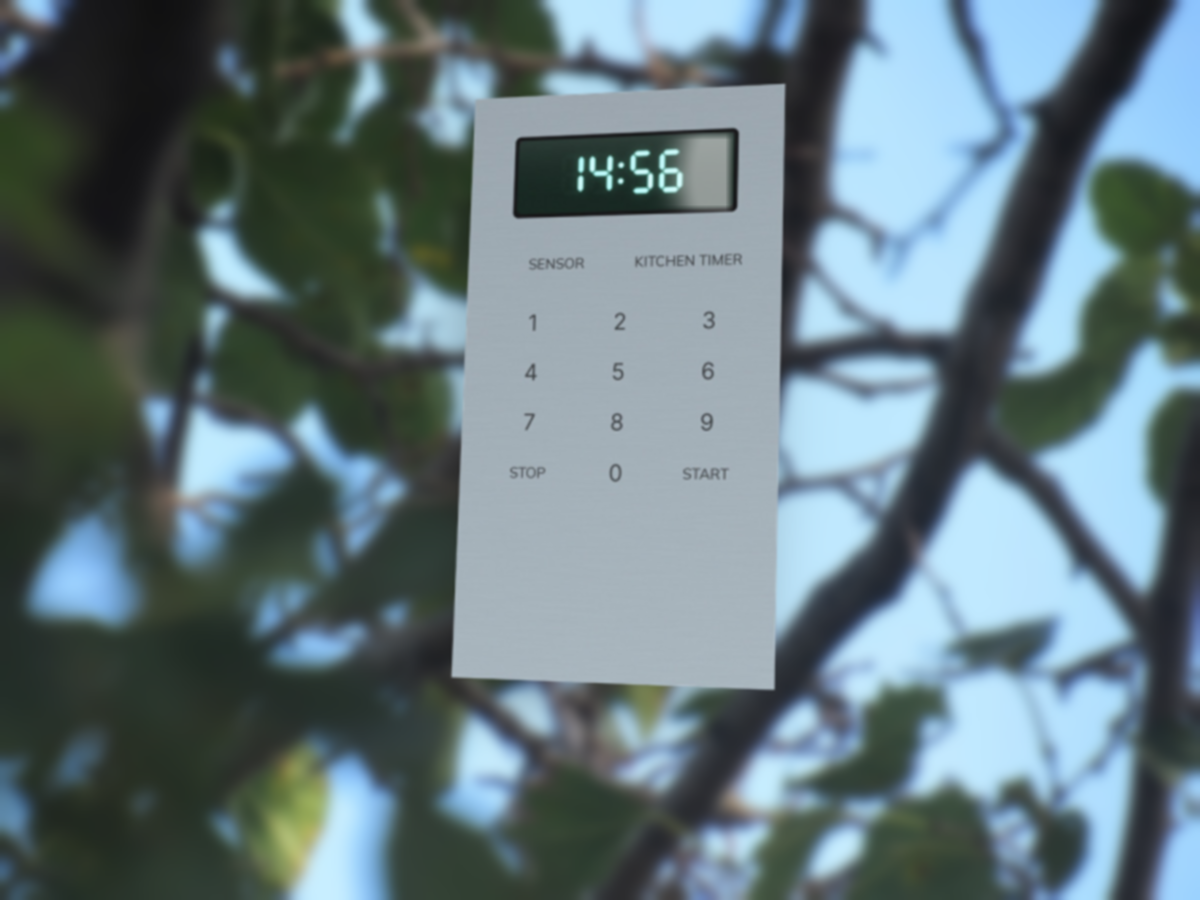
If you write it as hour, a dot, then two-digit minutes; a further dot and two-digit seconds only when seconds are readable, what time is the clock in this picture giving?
14.56
